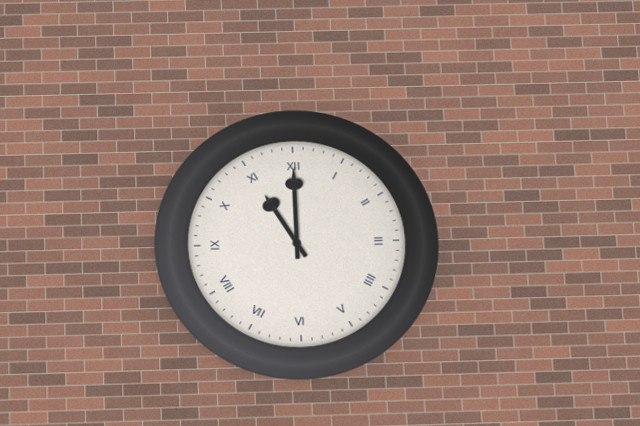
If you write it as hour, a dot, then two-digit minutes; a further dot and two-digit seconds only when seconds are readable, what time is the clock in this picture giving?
11.00
